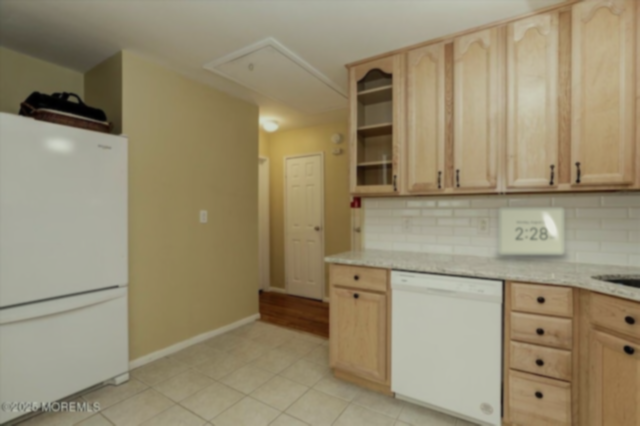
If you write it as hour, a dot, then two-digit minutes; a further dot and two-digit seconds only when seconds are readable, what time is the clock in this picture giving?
2.28
